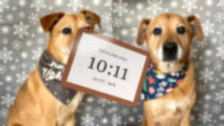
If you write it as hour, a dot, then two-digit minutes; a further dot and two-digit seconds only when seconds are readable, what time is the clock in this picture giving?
10.11
